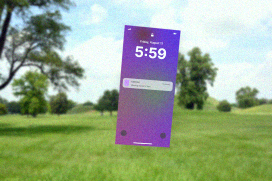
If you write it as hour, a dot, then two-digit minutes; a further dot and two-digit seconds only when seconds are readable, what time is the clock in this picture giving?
5.59
